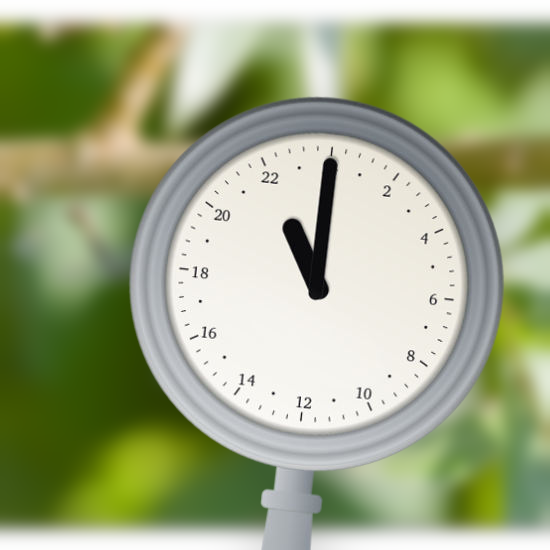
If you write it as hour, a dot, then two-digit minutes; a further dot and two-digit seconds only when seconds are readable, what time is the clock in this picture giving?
22.00
